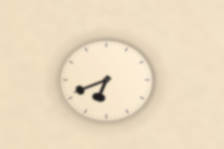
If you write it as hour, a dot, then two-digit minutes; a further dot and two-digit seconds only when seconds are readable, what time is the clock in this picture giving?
6.41
